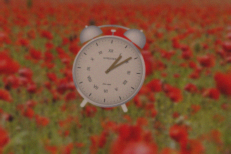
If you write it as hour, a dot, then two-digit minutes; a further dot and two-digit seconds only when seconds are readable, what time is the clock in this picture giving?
1.09
